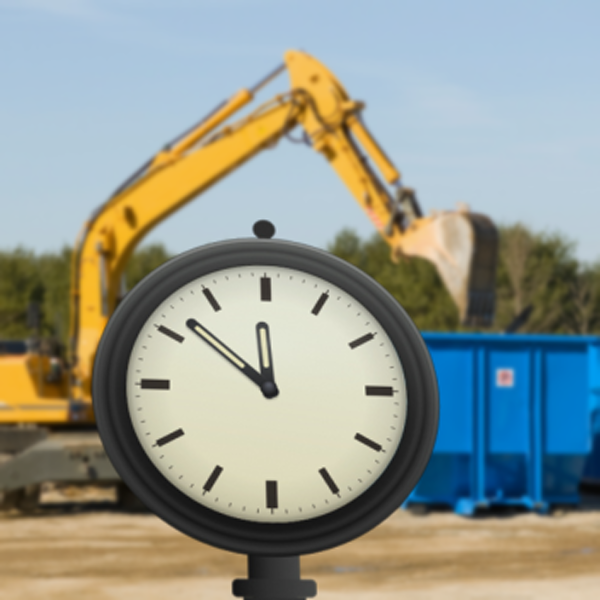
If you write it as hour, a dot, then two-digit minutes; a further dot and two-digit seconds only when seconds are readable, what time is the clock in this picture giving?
11.52
